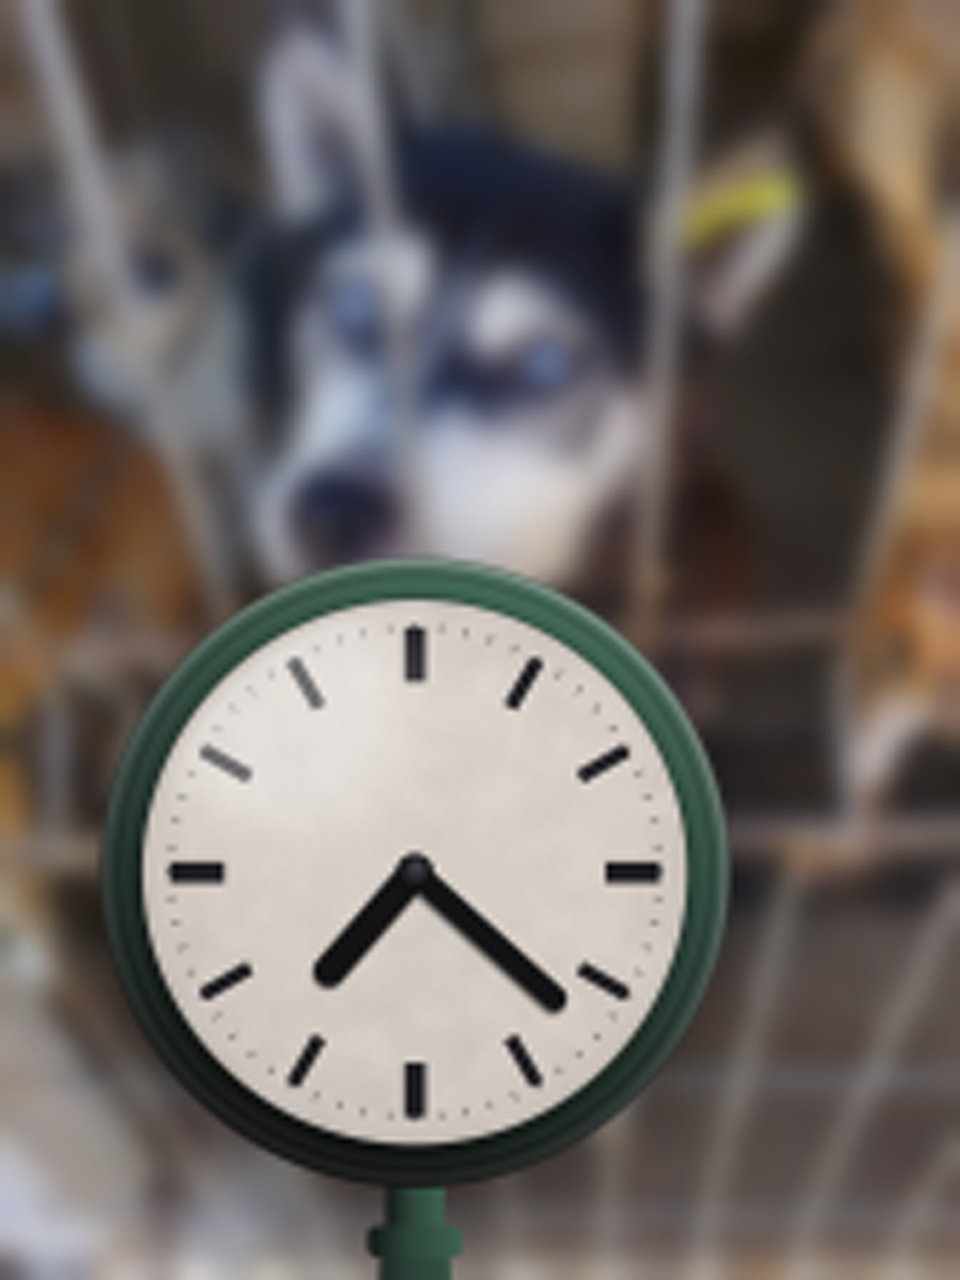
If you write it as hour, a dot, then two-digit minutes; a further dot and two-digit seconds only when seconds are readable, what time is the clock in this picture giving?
7.22
